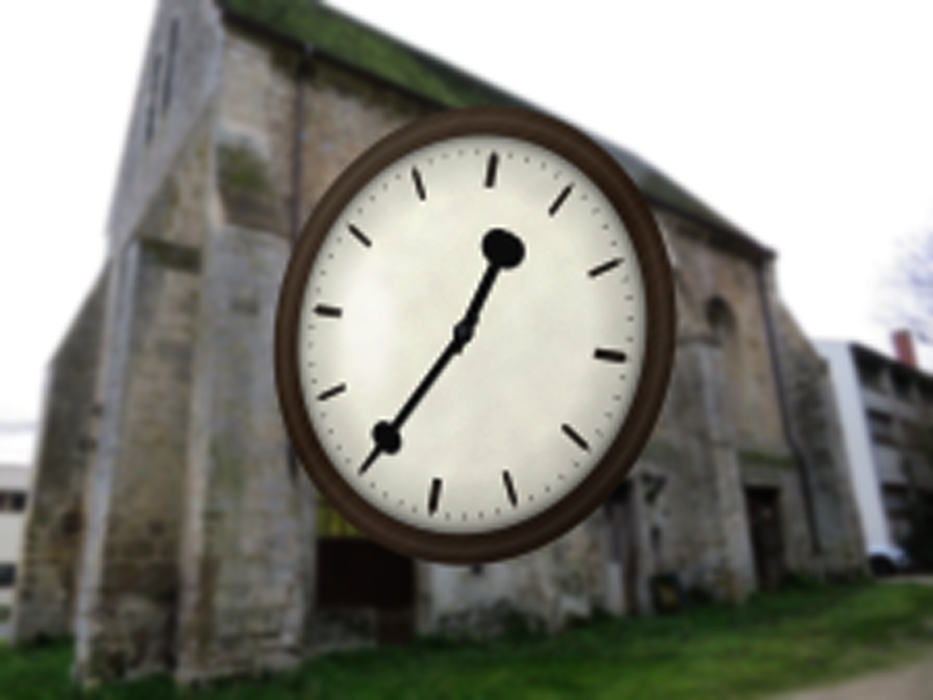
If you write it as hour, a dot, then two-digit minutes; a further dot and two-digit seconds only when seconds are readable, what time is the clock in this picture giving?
12.35
